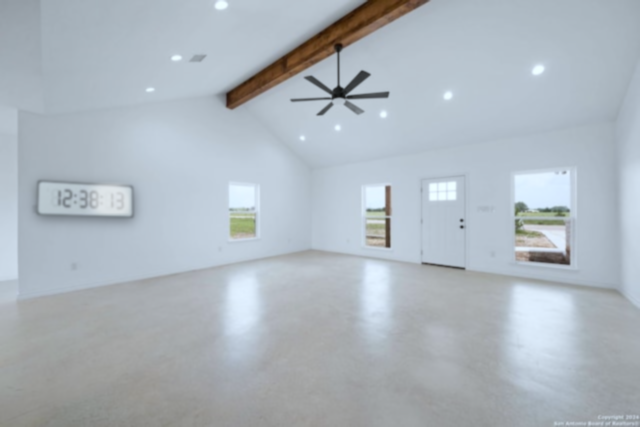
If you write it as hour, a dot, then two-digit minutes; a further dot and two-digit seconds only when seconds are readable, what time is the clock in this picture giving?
12.38.13
